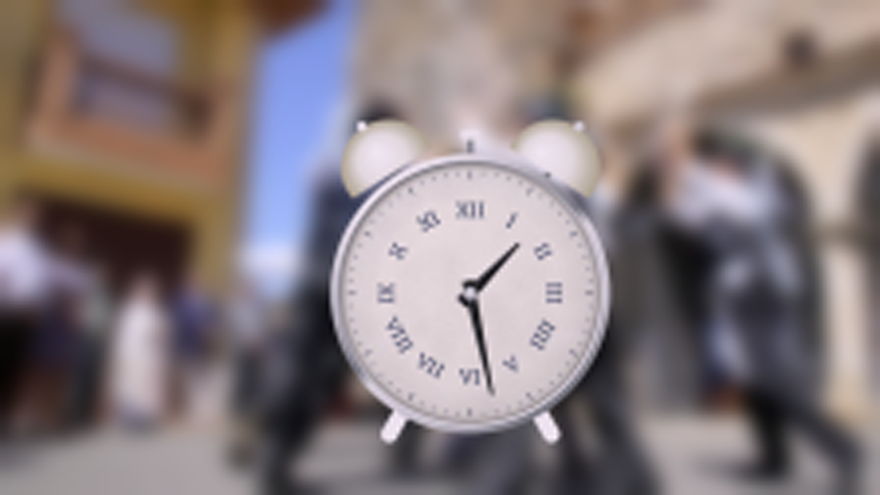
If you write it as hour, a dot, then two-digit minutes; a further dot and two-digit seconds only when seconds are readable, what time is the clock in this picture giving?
1.28
